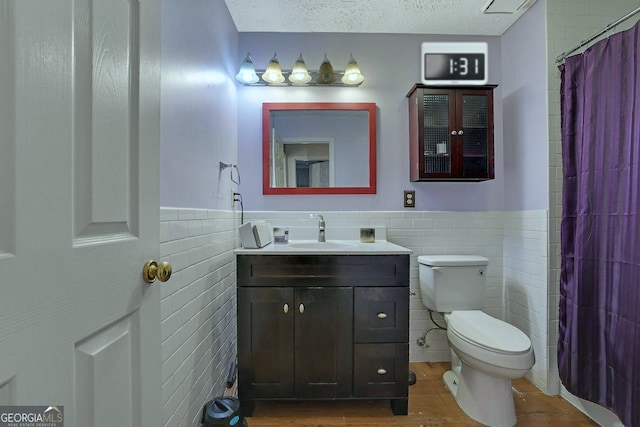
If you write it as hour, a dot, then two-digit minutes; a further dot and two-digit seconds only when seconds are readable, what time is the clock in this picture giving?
1.31
